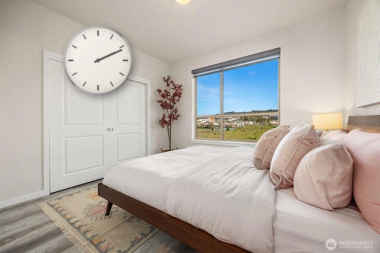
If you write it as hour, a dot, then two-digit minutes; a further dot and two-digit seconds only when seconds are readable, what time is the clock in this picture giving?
2.11
